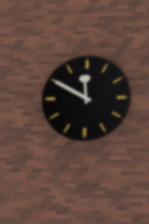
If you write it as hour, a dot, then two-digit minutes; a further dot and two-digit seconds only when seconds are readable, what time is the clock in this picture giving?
11.50
